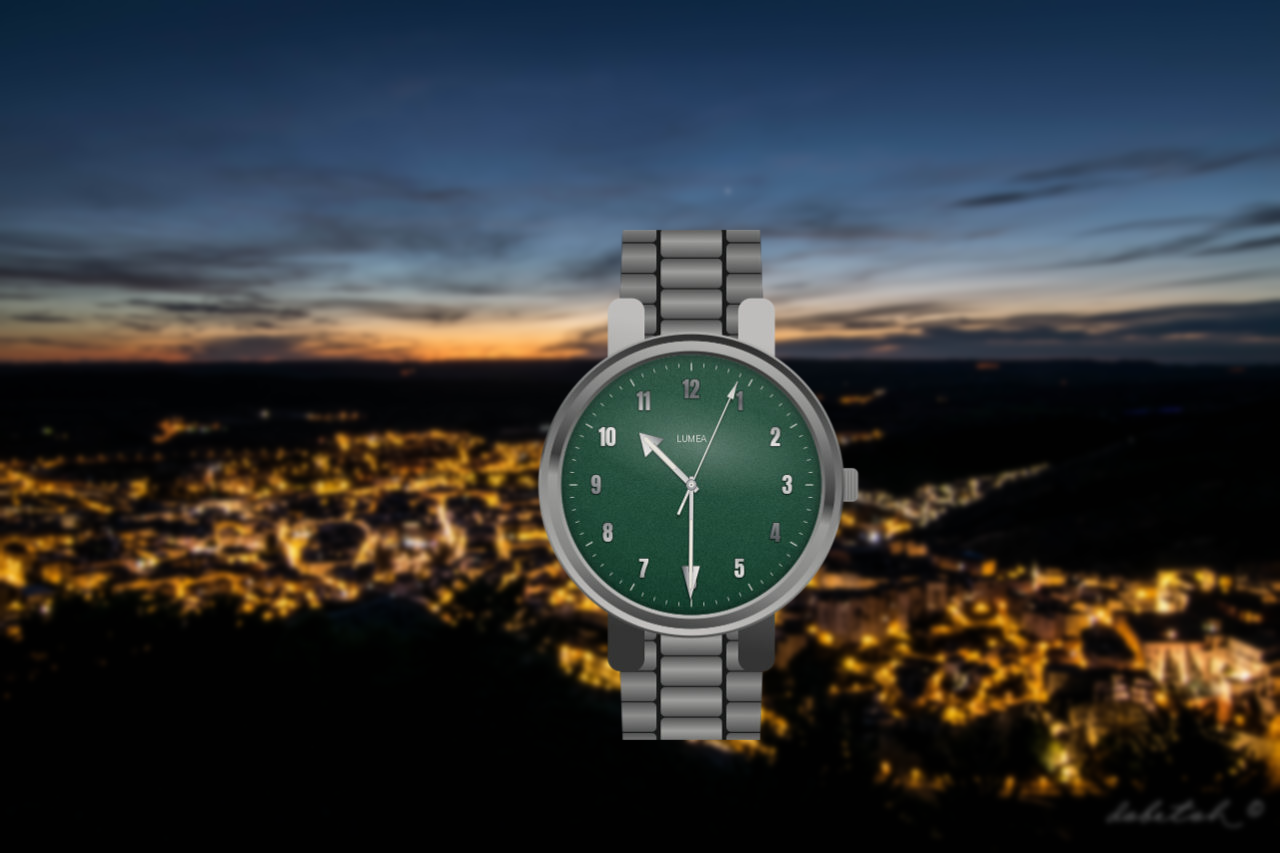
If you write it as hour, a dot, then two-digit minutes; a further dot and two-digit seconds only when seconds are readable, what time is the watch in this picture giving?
10.30.04
